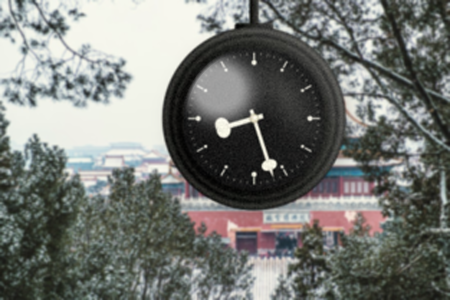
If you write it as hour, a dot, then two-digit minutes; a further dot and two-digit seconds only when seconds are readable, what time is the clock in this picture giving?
8.27
